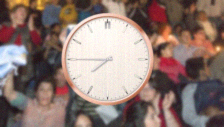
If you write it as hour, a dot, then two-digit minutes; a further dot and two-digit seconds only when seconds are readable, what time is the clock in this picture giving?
7.45
